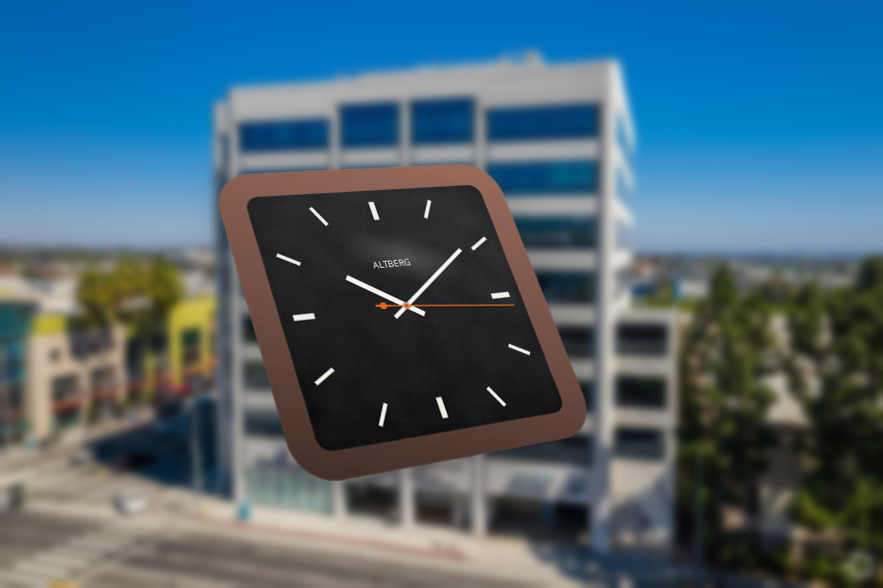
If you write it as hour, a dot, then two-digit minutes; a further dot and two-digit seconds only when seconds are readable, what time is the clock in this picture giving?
10.09.16
